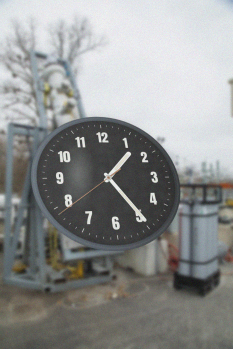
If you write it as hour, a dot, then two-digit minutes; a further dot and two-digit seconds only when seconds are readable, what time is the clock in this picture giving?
1.24.39
